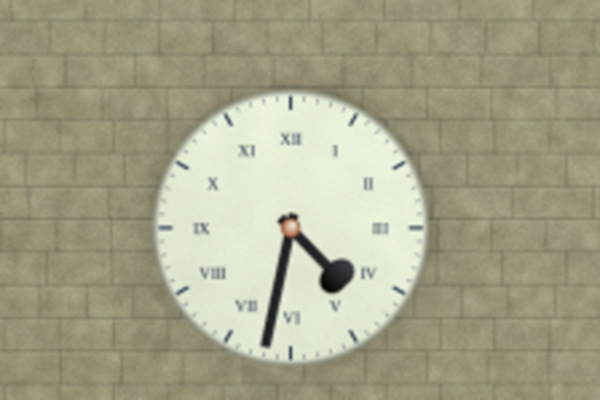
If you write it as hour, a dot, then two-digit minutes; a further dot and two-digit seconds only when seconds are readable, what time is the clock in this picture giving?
4.32
